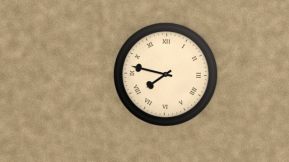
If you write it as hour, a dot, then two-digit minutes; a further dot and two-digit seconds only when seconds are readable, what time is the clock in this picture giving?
7.47
